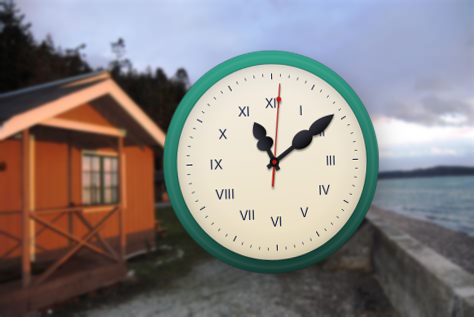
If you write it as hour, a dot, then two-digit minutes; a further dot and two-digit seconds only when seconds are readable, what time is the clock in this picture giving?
11.09.01
